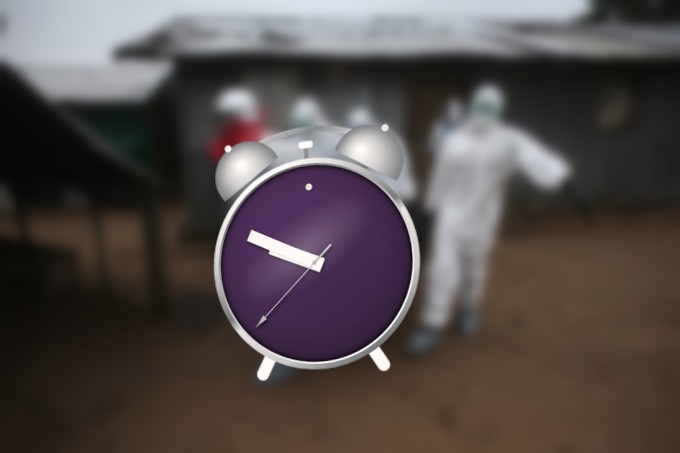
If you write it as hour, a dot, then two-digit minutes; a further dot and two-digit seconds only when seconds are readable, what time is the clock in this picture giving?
9.49.38
